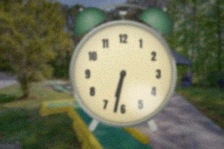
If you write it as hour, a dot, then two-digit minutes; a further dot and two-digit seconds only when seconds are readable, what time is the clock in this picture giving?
6.32
